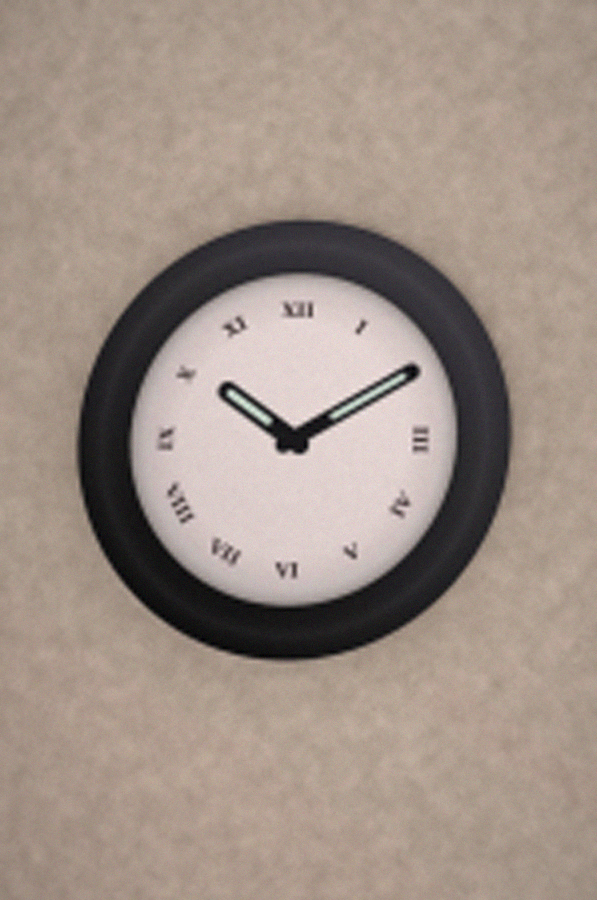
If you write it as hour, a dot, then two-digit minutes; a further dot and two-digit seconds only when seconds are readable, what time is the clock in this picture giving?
10.10
